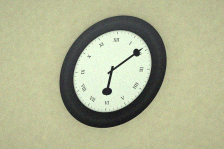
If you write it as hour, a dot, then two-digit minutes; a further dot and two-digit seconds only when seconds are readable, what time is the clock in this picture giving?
6.09
